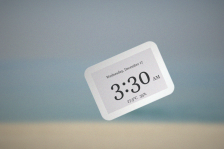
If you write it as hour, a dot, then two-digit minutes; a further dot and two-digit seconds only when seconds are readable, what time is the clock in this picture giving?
3.30
